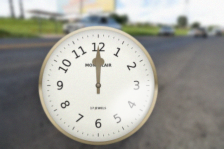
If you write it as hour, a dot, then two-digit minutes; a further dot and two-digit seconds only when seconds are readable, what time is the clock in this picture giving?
12.00
